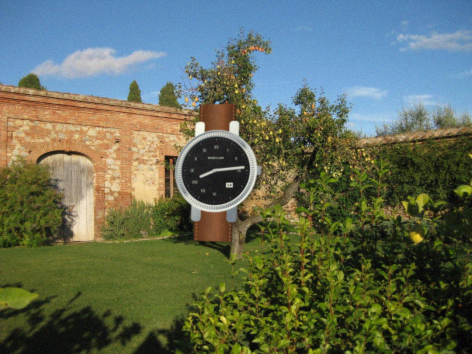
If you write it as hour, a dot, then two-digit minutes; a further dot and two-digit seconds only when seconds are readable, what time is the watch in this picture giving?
8.14
